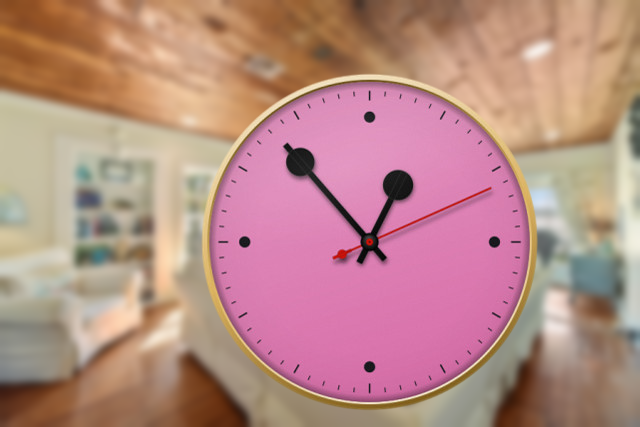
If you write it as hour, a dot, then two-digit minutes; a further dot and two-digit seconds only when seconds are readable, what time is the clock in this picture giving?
12.53.11
